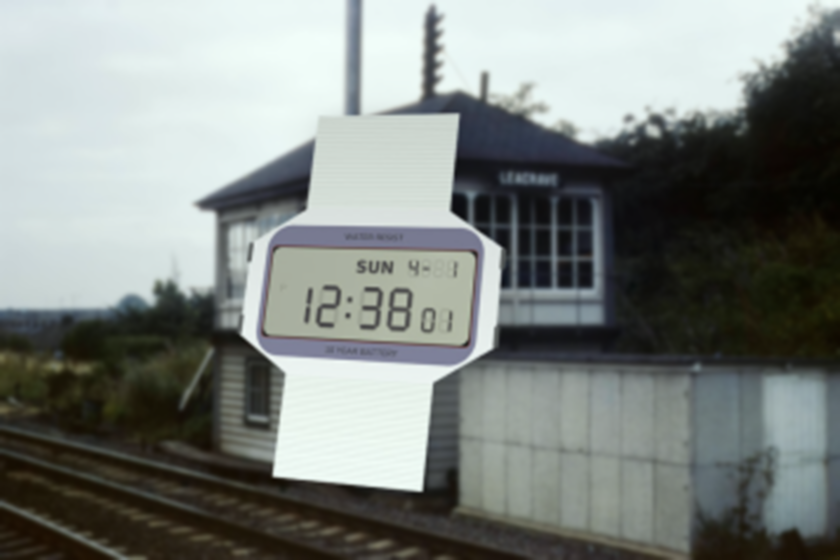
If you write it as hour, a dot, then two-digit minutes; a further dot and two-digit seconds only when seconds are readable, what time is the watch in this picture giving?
12.38.01
